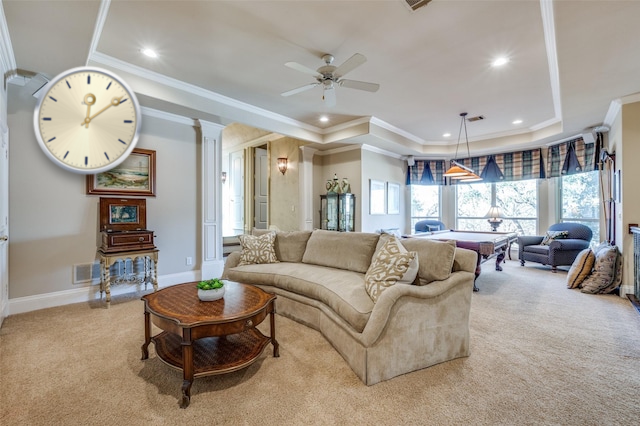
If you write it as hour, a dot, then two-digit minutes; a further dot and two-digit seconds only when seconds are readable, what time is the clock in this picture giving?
12.09
